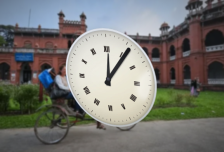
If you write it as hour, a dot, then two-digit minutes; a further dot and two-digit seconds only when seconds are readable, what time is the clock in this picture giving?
12.06
